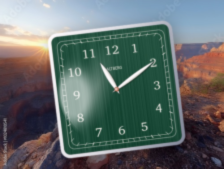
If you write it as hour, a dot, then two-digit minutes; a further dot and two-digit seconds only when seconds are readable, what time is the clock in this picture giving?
11.10
